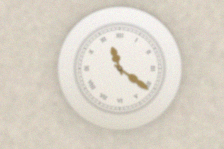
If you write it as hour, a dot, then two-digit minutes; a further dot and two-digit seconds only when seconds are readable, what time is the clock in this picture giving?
11.21
